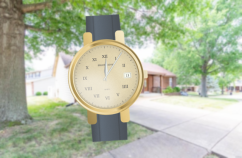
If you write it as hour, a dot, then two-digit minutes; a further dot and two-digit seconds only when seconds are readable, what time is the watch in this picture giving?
12.06
